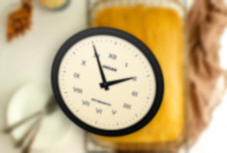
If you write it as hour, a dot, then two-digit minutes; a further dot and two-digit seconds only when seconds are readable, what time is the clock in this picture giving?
1.55
